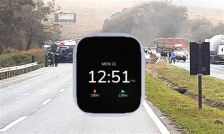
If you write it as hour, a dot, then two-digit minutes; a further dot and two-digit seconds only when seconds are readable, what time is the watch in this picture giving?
12.51
